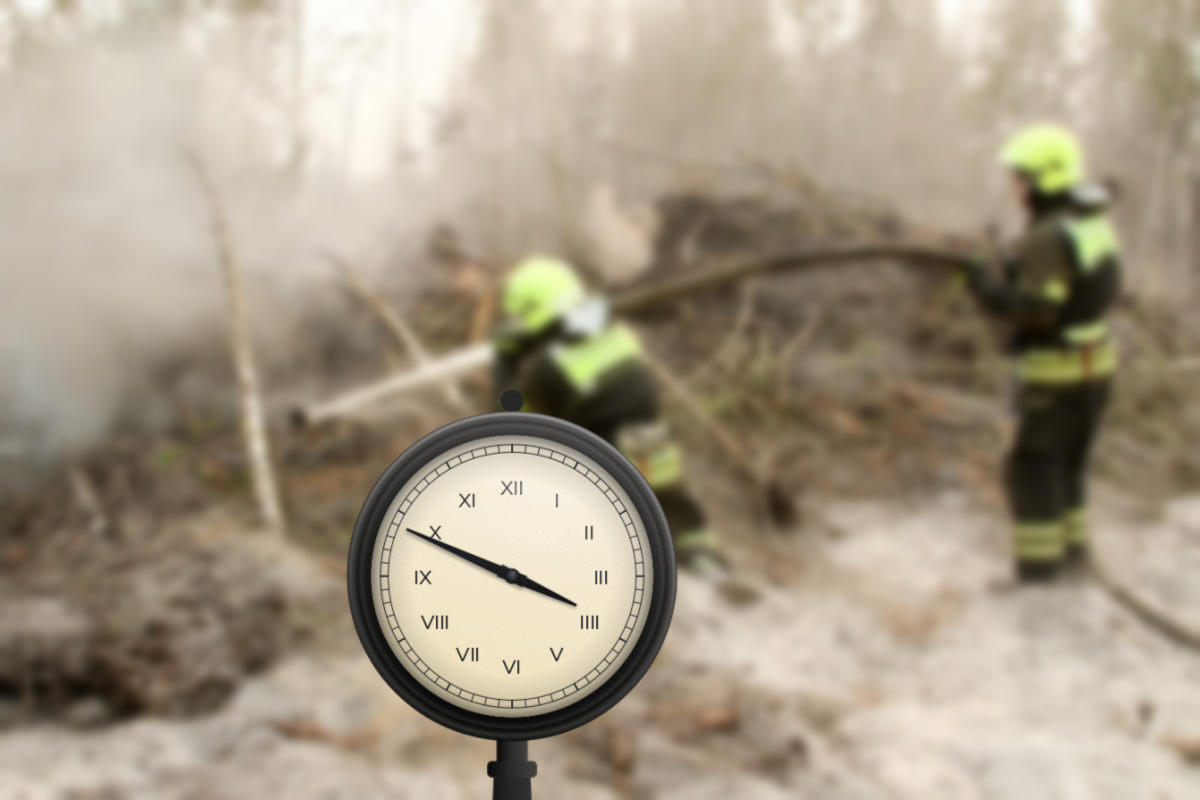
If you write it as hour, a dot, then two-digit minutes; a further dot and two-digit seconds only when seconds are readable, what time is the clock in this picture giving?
3.49
